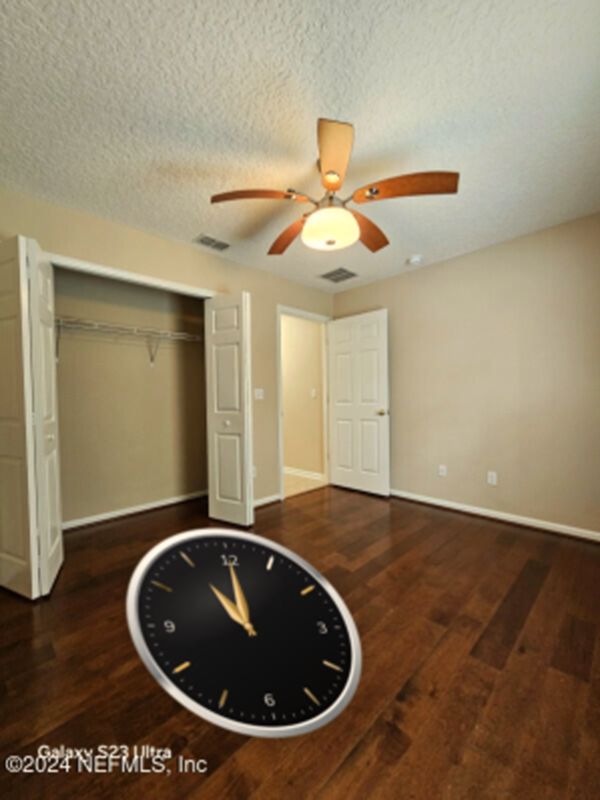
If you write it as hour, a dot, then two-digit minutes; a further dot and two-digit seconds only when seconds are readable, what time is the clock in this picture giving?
11.00
